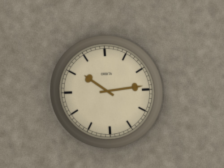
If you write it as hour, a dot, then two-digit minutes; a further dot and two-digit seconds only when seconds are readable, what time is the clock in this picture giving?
10.14
